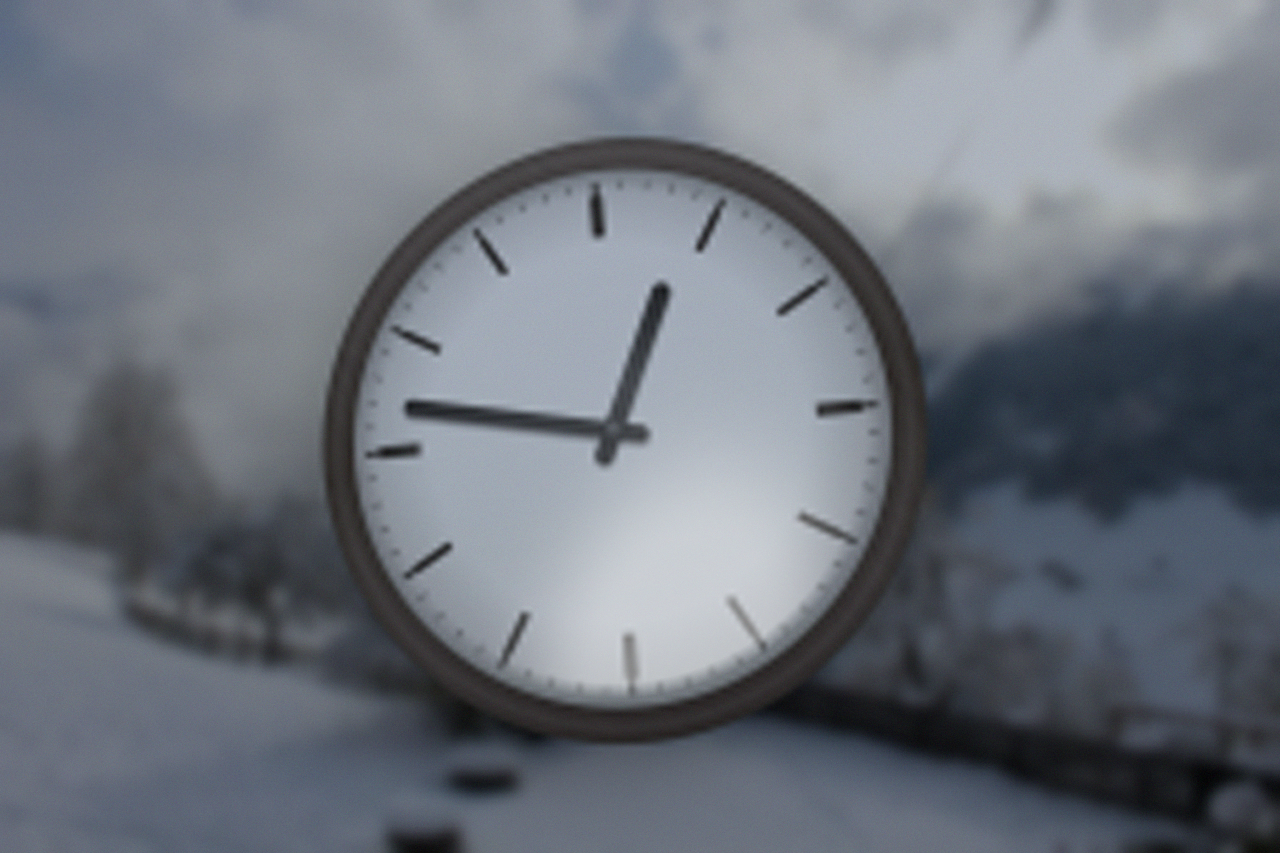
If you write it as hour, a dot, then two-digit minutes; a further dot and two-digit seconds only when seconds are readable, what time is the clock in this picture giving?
12.47
